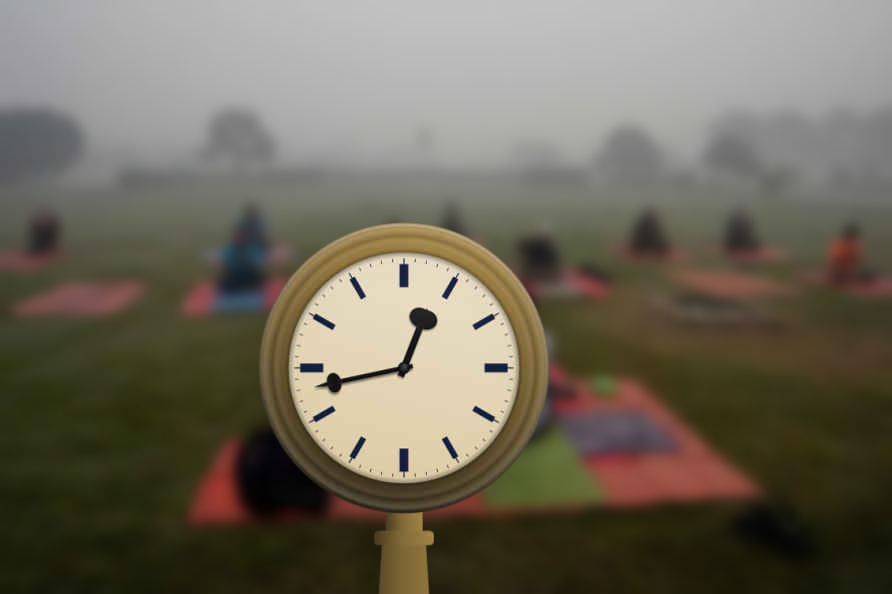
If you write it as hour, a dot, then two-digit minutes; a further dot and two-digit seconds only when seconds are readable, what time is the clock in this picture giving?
12.43
